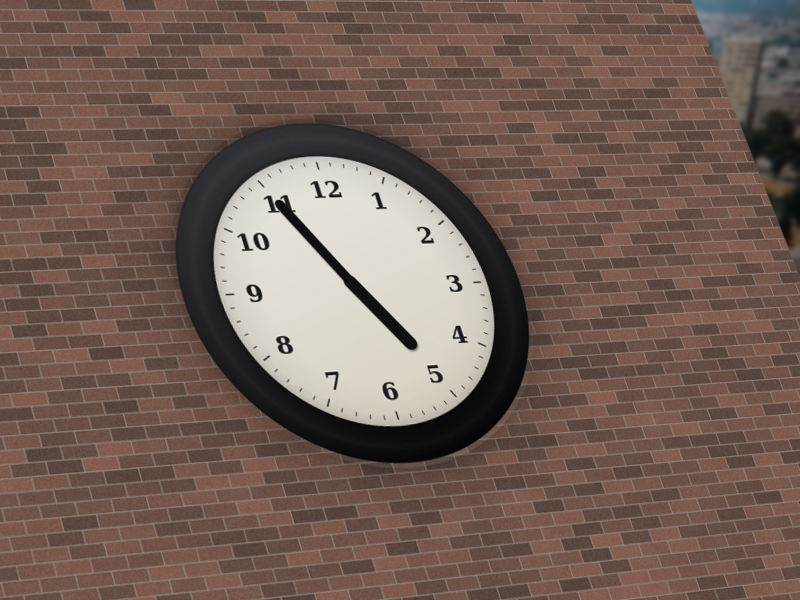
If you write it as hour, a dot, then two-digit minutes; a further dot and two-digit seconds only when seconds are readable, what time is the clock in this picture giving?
4.55
